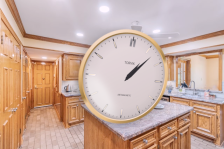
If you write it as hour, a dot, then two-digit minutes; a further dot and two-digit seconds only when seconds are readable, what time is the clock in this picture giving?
1.07
